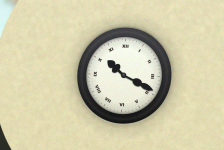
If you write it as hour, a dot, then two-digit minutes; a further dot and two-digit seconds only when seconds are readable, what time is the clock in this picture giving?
10.19
